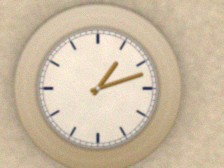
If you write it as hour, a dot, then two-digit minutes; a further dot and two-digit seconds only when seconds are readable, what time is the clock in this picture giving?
1.12
